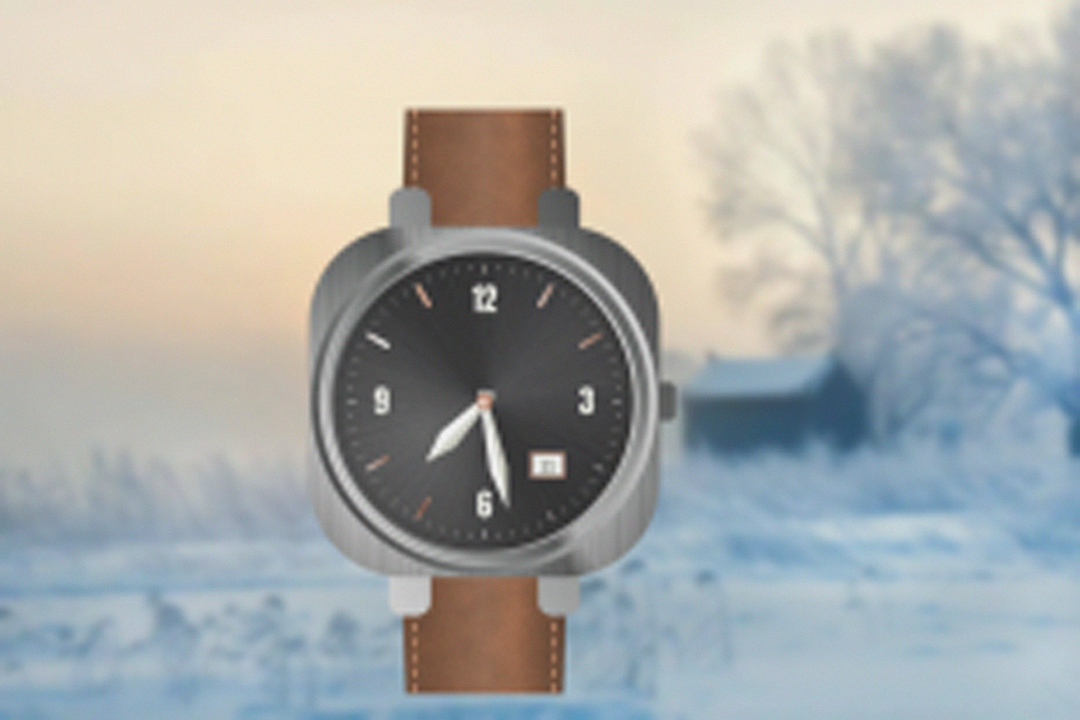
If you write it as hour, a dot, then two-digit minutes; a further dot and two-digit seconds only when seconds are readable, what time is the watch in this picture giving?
7.28
